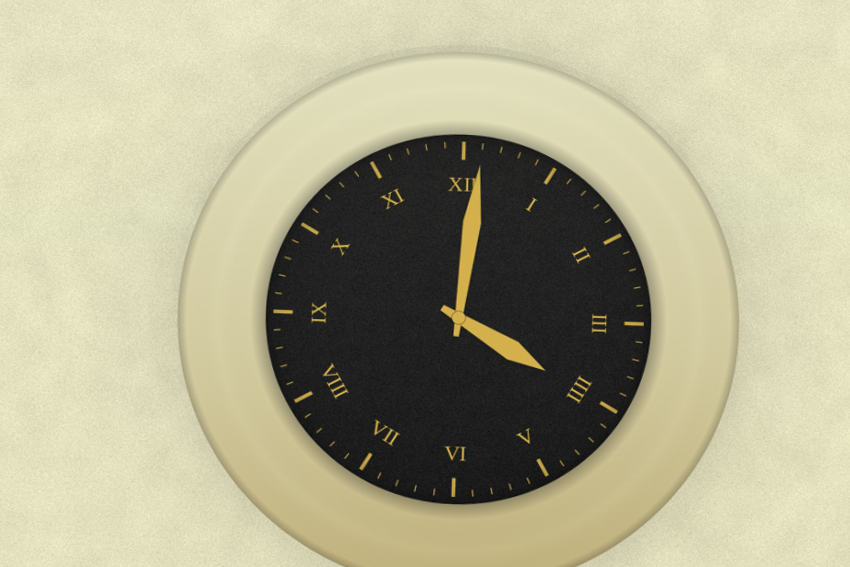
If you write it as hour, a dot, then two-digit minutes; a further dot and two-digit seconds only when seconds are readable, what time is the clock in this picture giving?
4.01
